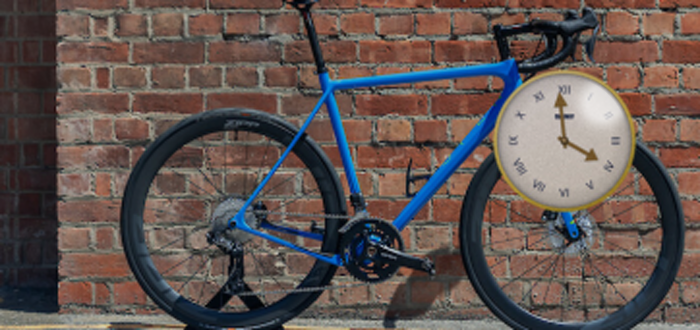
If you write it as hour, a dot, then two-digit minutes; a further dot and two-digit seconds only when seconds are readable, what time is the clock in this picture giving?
3.59
